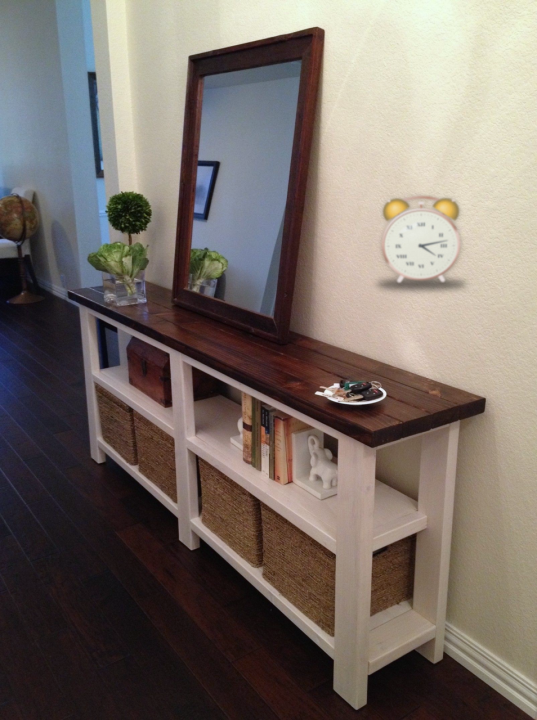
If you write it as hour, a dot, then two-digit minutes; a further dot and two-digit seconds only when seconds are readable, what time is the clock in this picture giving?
4.13
